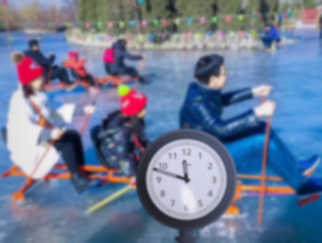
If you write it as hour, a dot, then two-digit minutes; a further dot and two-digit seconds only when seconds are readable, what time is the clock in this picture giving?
11.48
